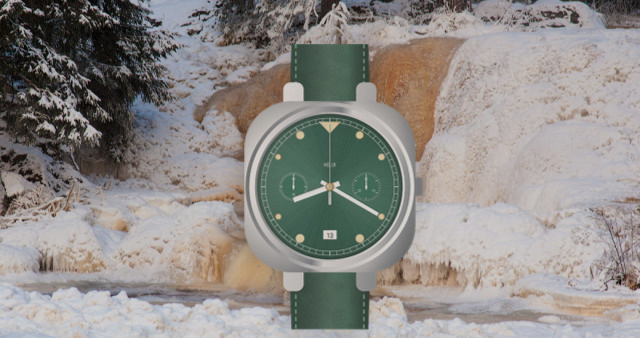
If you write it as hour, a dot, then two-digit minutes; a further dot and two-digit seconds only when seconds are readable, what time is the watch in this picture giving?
8.20
